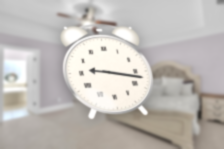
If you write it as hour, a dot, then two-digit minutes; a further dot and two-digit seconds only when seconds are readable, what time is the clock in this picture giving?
9.17
